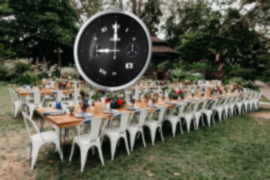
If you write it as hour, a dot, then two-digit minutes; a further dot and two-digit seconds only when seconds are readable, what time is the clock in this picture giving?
9.00
